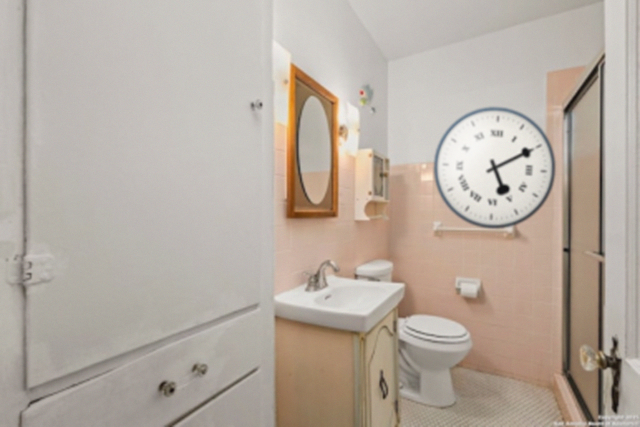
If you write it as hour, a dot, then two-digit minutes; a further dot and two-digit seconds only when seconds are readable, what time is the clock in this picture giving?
5.10
